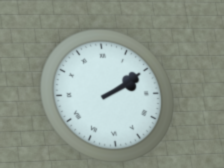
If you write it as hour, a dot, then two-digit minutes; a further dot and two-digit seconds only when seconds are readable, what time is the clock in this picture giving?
2.10
